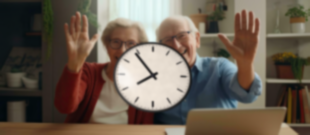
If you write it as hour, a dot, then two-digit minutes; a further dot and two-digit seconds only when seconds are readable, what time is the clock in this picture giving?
7.54
